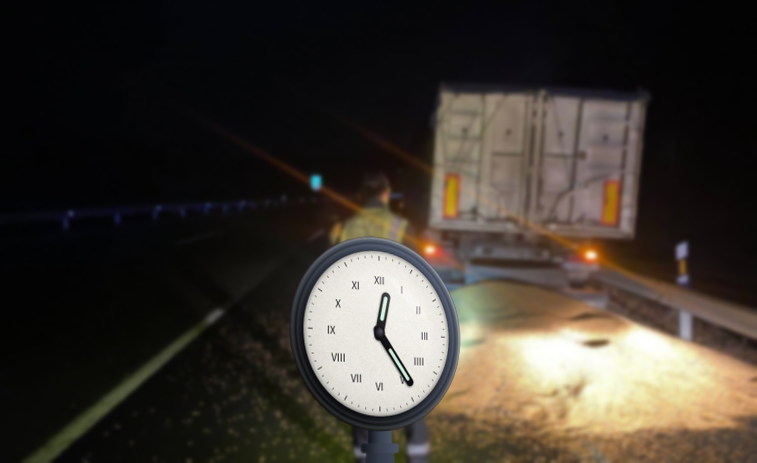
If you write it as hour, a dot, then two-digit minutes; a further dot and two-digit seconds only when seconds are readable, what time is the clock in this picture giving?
12.24
